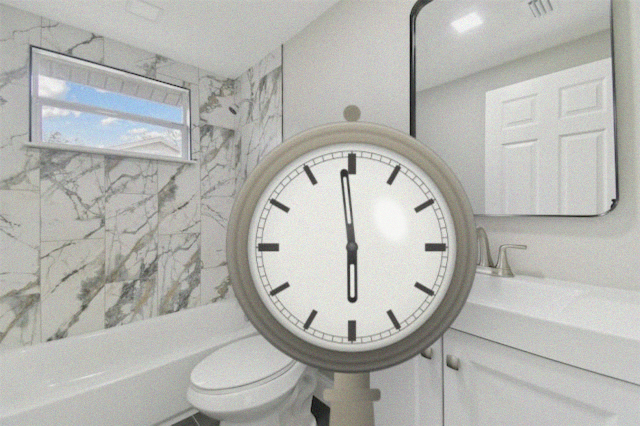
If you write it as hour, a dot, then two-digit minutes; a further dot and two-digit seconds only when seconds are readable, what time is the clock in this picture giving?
5.59
